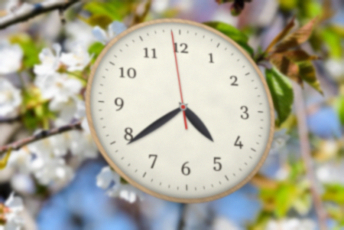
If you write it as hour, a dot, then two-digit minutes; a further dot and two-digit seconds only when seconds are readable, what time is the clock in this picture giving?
4.38.59
